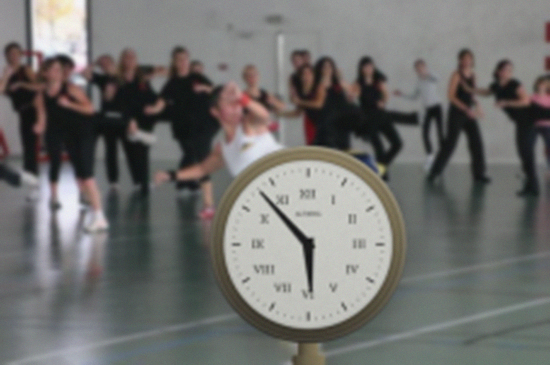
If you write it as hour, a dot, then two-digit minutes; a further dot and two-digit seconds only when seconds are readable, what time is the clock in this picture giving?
5.53
